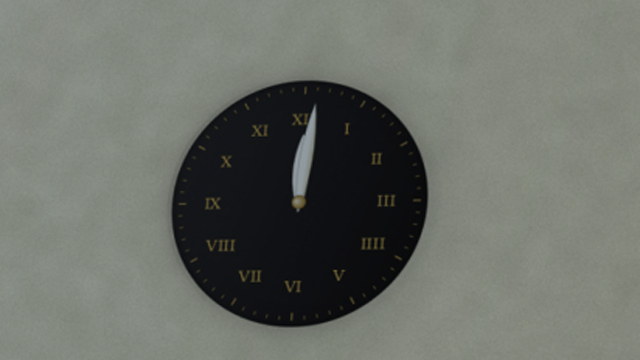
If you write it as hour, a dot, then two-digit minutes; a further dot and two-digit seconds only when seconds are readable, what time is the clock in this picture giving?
12.01
